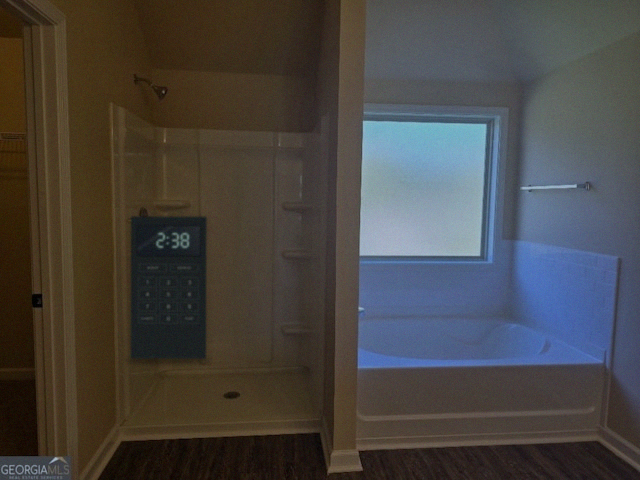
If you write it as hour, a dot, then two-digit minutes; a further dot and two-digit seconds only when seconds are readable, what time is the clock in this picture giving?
2.38
